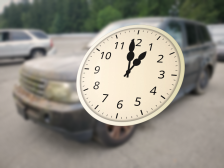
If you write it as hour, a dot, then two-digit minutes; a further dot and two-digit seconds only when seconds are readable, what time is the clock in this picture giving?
12.59
